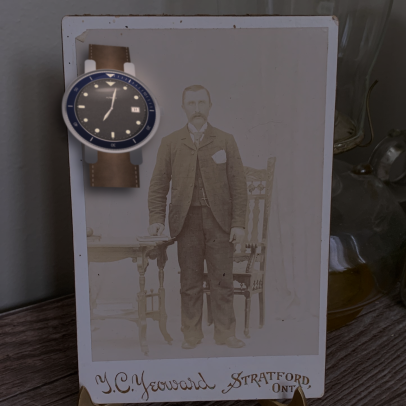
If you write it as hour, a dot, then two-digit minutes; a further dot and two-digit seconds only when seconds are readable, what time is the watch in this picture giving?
7.02
